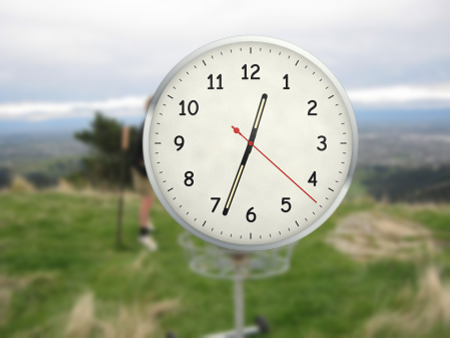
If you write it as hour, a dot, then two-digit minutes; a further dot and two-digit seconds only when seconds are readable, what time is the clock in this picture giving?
12.33.22
